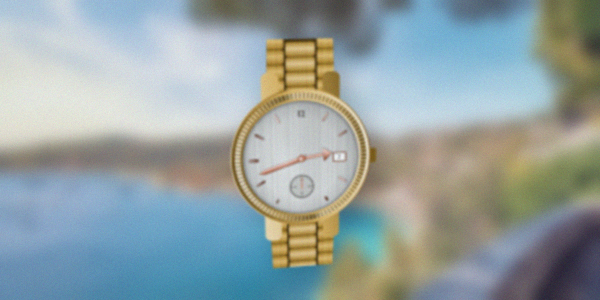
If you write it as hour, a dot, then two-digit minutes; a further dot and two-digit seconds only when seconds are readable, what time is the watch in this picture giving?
2.42
